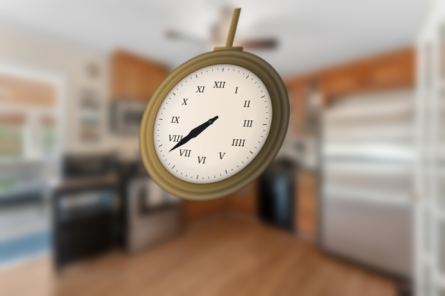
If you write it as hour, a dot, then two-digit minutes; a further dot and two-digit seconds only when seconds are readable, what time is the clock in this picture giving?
7.38
